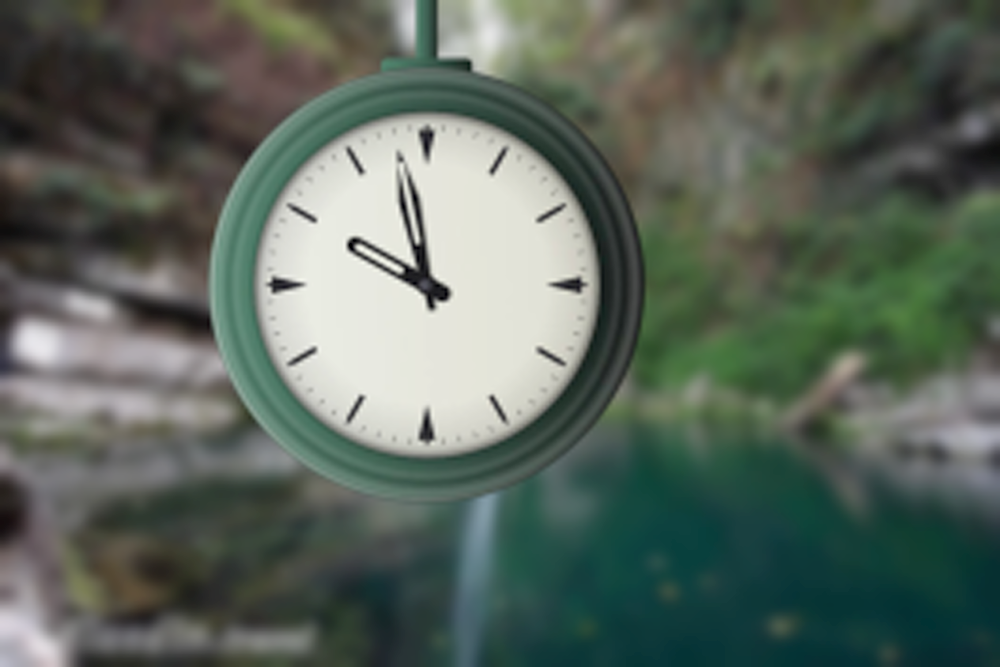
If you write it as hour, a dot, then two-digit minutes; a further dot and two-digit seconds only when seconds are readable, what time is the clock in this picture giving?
9.58
